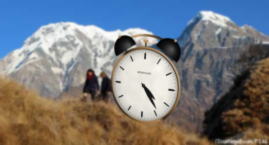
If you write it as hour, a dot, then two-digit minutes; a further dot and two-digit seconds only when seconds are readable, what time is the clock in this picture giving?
4.24
